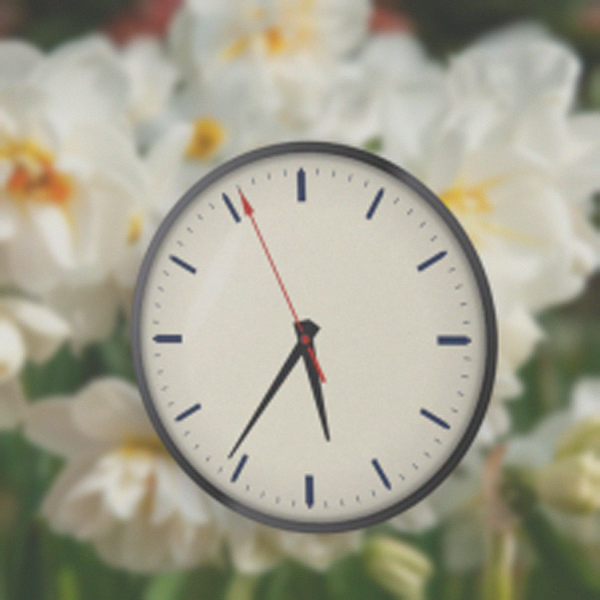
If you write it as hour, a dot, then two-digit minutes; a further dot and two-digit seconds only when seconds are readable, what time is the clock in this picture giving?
5.35.56
